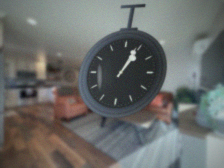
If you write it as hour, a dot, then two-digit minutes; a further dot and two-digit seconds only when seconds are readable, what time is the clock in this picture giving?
1.04
